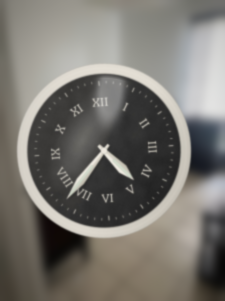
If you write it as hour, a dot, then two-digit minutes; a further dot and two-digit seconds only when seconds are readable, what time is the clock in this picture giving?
4.37
